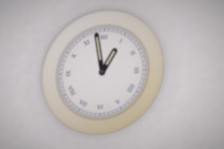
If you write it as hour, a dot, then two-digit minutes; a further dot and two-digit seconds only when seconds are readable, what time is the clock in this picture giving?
12.58
